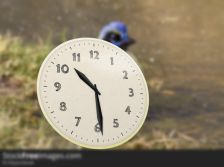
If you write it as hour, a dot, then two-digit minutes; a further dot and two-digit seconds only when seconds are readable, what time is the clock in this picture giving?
10.29
